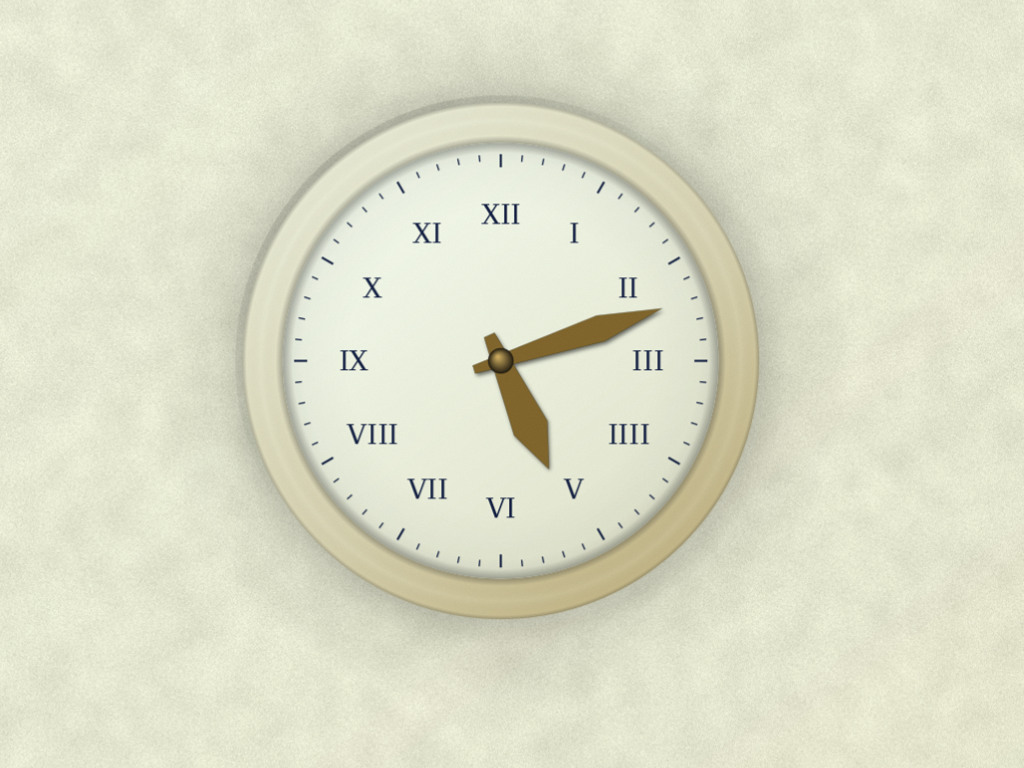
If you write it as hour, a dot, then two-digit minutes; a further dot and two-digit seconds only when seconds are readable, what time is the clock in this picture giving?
5.12
